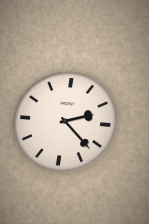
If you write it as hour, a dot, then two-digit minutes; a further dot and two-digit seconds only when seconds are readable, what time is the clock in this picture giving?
2.22
